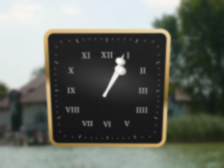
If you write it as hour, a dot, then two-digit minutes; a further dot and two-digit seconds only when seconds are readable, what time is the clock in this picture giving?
1.04
